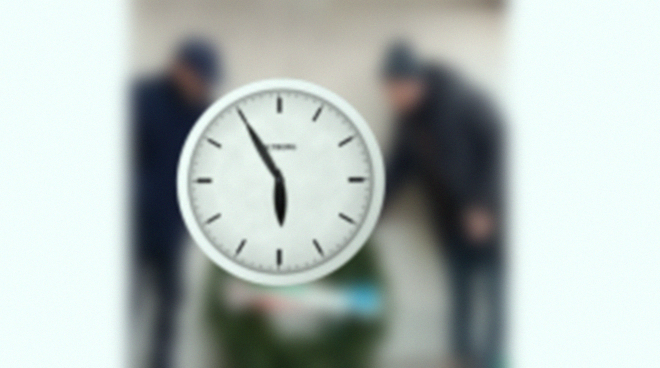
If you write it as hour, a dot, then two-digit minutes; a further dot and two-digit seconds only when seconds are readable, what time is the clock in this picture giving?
5.55
